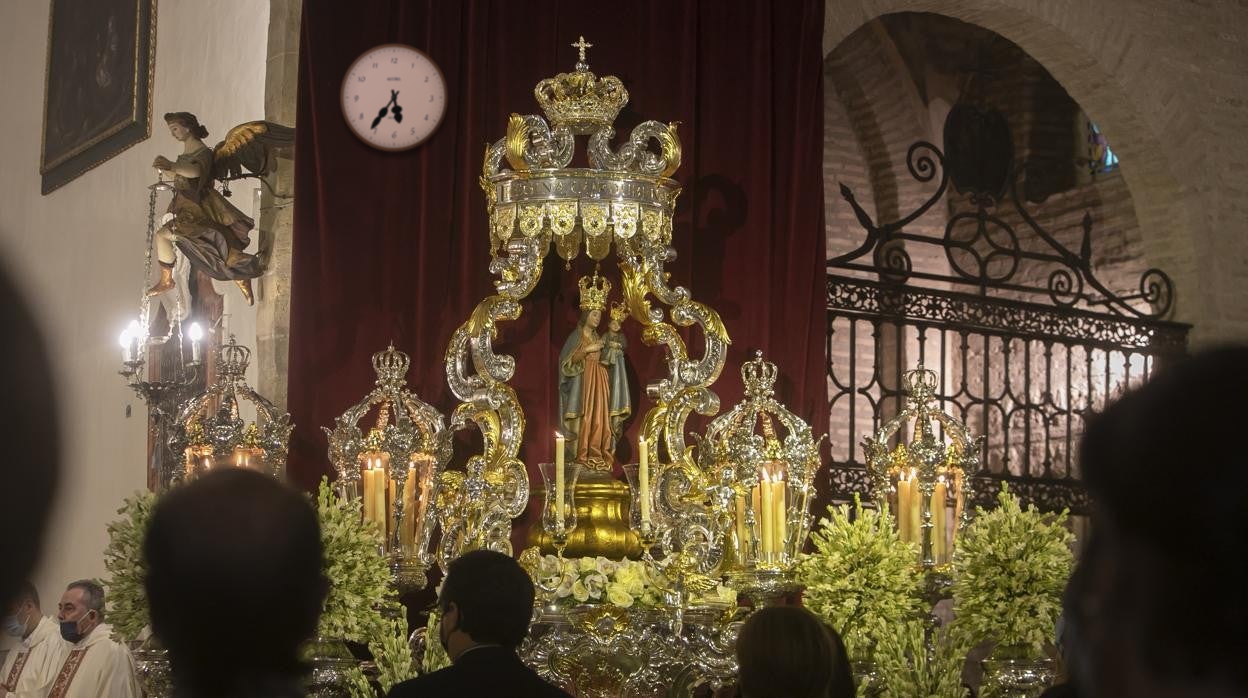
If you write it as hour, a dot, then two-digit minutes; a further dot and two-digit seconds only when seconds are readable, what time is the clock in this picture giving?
5.36
